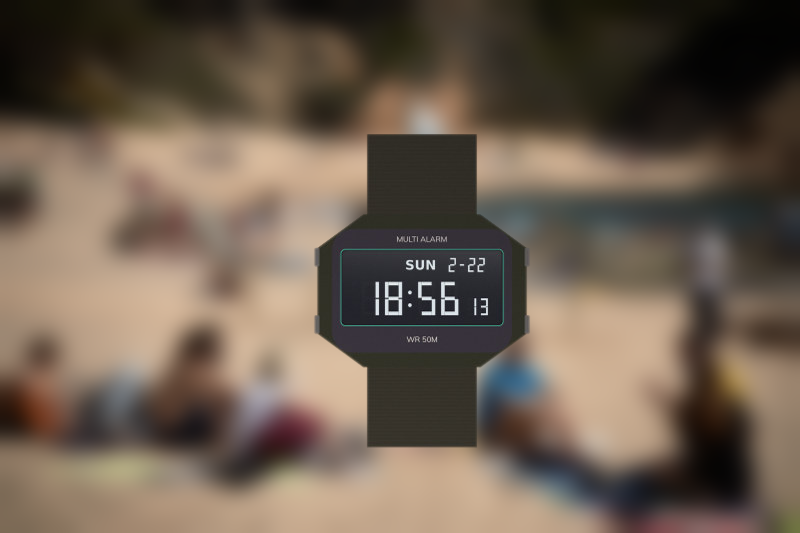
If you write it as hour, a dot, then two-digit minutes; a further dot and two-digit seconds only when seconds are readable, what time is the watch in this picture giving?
18.56.13
